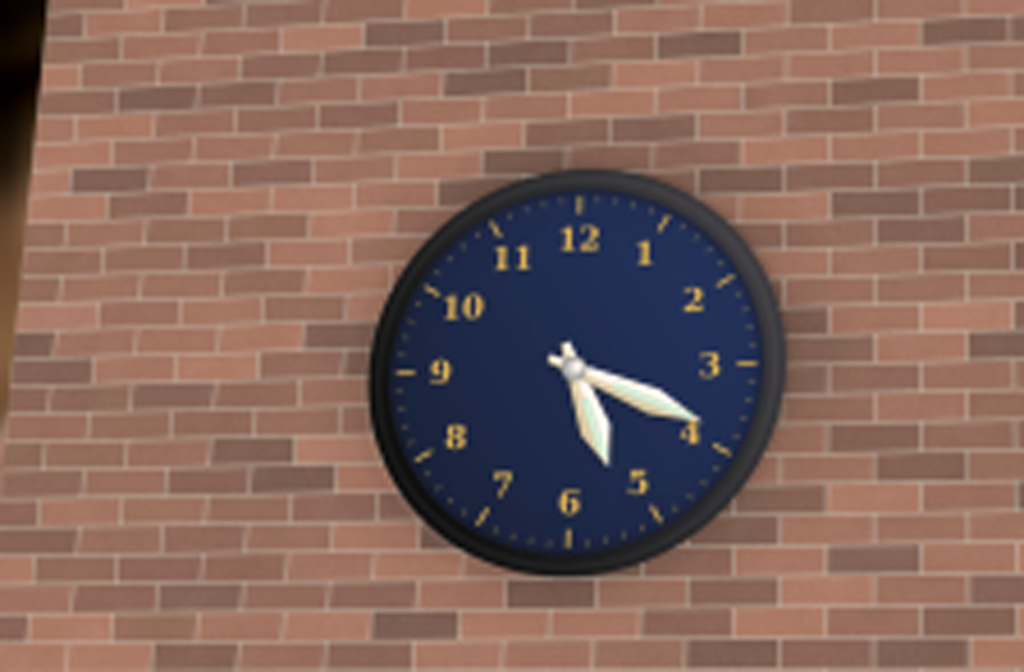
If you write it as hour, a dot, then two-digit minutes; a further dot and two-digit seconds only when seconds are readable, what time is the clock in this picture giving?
5.19
